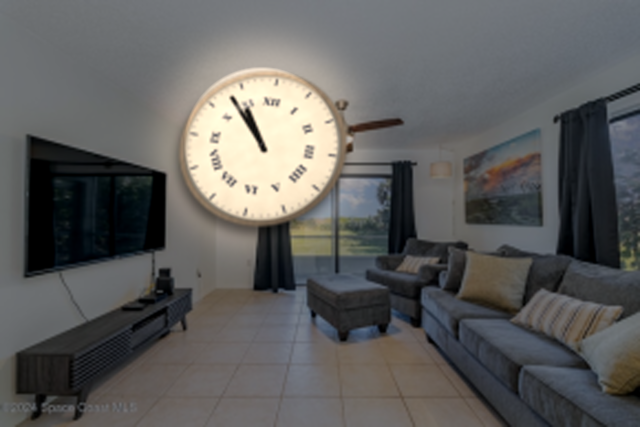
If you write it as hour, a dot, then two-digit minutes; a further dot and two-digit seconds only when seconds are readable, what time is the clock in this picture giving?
10.53
